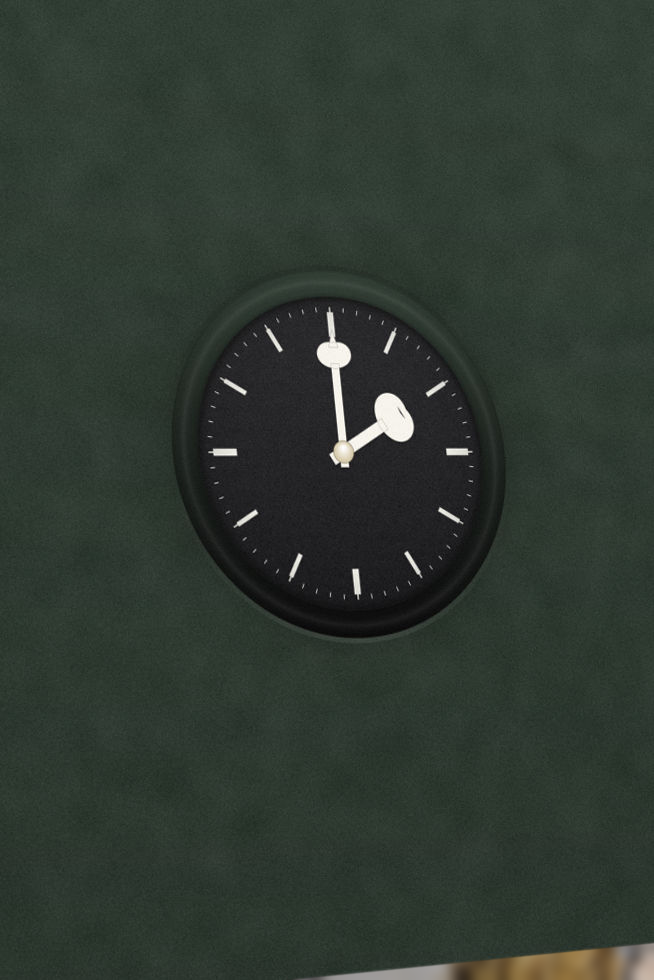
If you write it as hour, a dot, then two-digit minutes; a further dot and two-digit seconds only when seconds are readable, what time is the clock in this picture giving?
2.00
